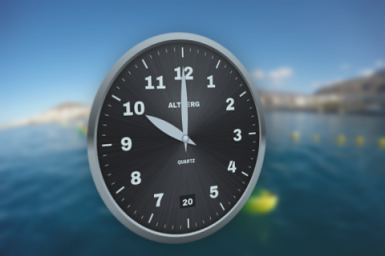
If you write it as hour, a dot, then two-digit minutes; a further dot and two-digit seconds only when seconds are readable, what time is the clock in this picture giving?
10.00
